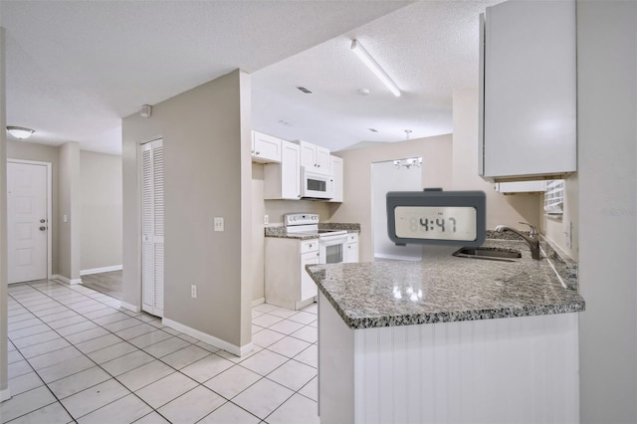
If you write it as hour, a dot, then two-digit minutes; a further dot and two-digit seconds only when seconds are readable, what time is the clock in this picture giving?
4.47
